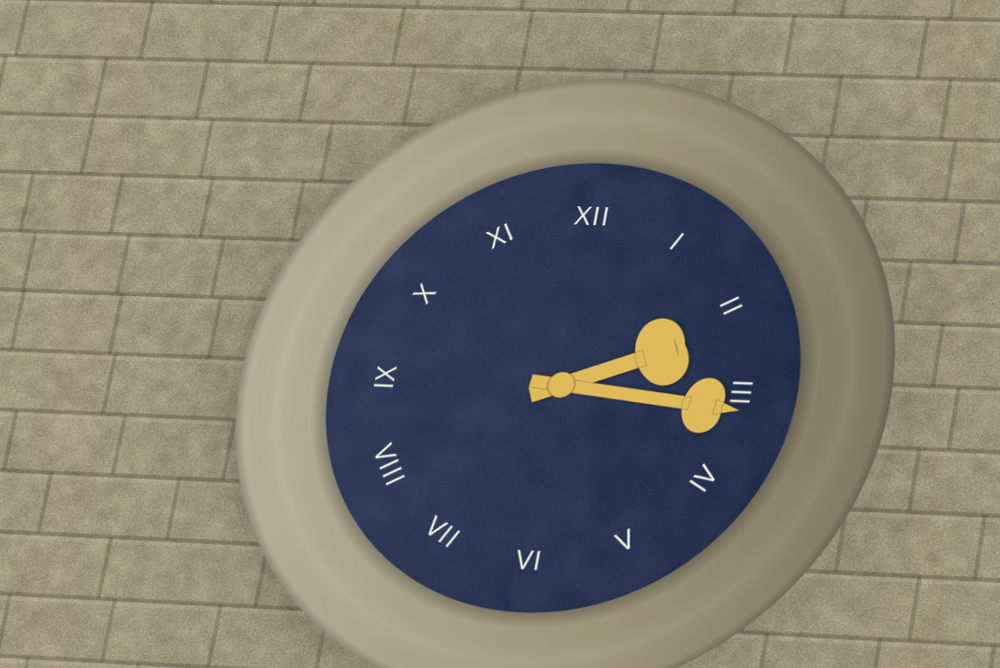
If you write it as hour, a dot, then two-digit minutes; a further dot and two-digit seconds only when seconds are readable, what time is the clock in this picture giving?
2.16
